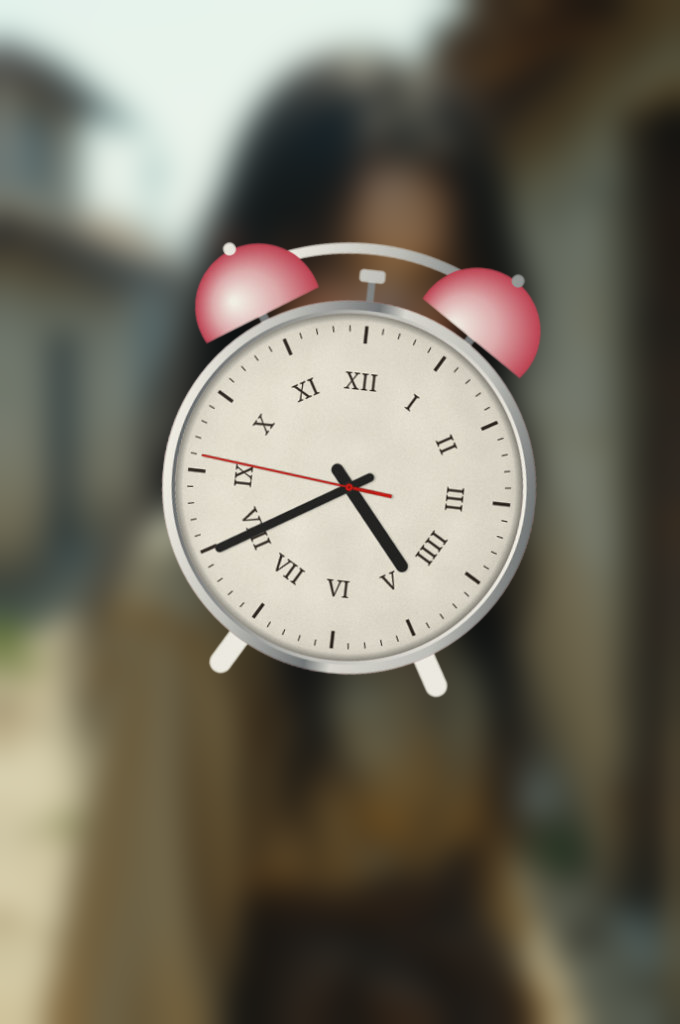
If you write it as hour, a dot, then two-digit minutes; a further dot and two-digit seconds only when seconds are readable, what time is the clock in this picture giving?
4.39.46
